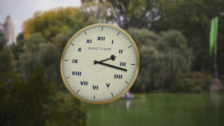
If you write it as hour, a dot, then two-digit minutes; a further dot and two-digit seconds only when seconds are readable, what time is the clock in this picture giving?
2.17
